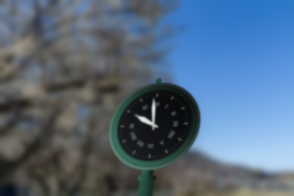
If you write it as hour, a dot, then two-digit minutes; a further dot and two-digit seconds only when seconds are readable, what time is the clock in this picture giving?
9.59
